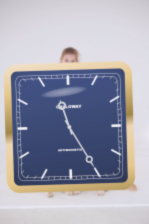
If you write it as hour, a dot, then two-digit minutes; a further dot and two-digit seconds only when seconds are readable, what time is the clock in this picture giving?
11.25
